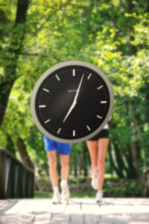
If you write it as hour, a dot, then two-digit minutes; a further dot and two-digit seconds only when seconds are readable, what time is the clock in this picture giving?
7.03
